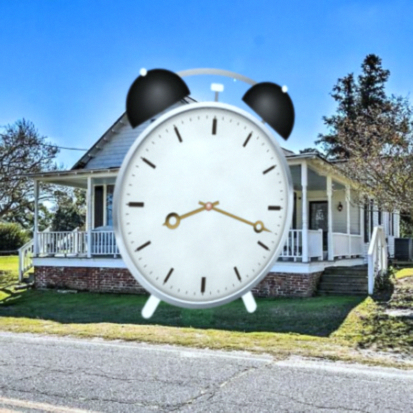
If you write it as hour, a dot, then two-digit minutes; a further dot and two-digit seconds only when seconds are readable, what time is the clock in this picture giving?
8.18
